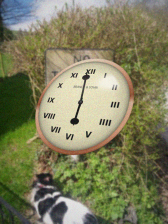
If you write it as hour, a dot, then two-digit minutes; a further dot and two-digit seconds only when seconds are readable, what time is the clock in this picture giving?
5.59
